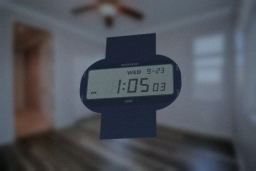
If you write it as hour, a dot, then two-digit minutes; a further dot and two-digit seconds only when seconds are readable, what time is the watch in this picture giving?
1.05.03
